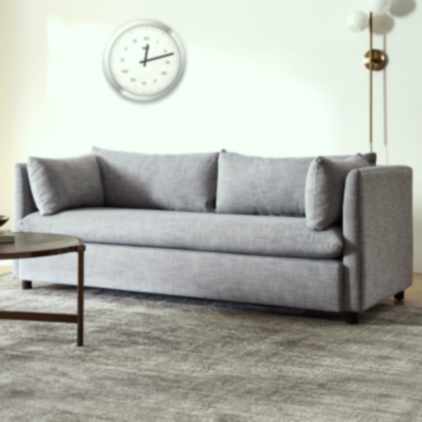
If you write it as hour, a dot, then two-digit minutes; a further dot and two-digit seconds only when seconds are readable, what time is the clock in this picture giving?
12.12
